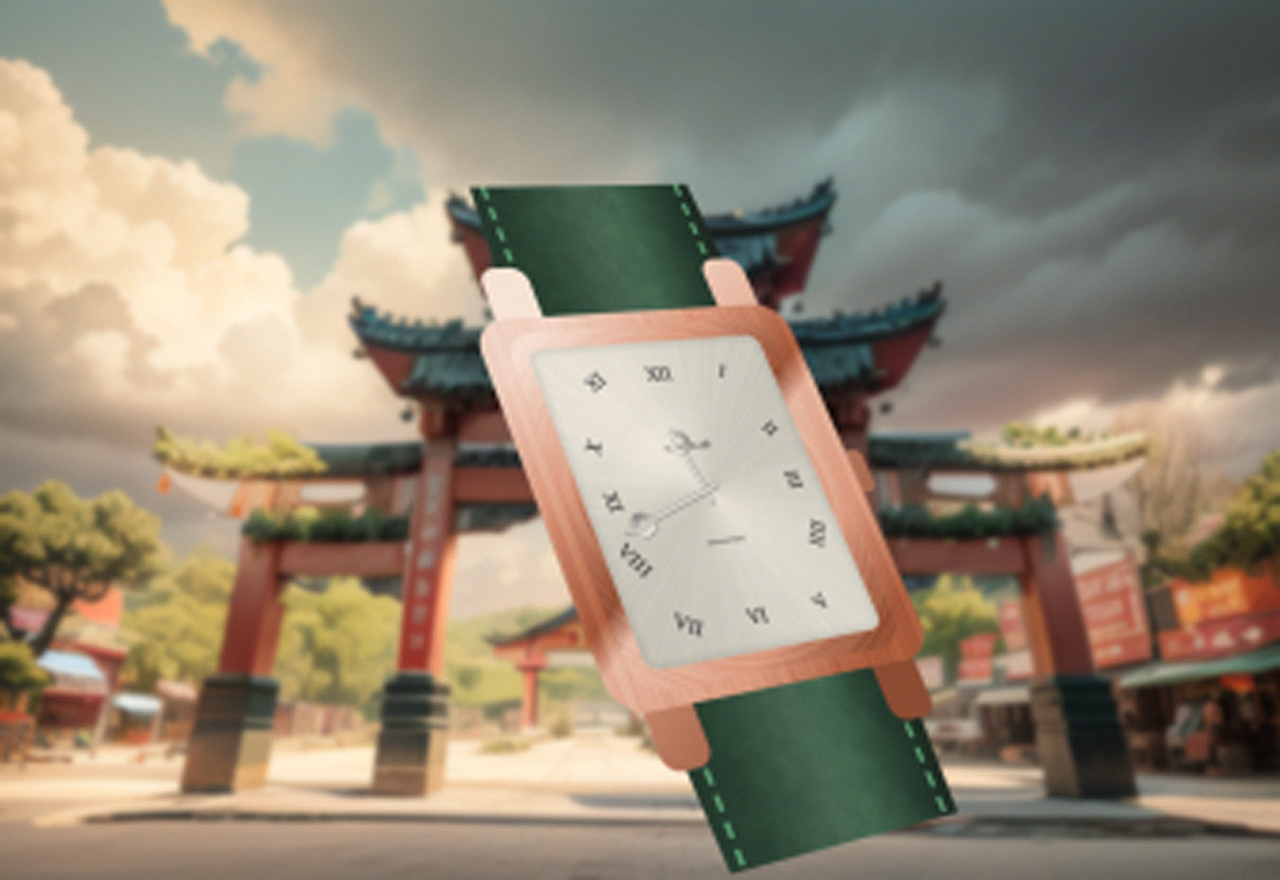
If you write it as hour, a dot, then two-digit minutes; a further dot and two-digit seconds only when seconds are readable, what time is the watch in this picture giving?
11.42
